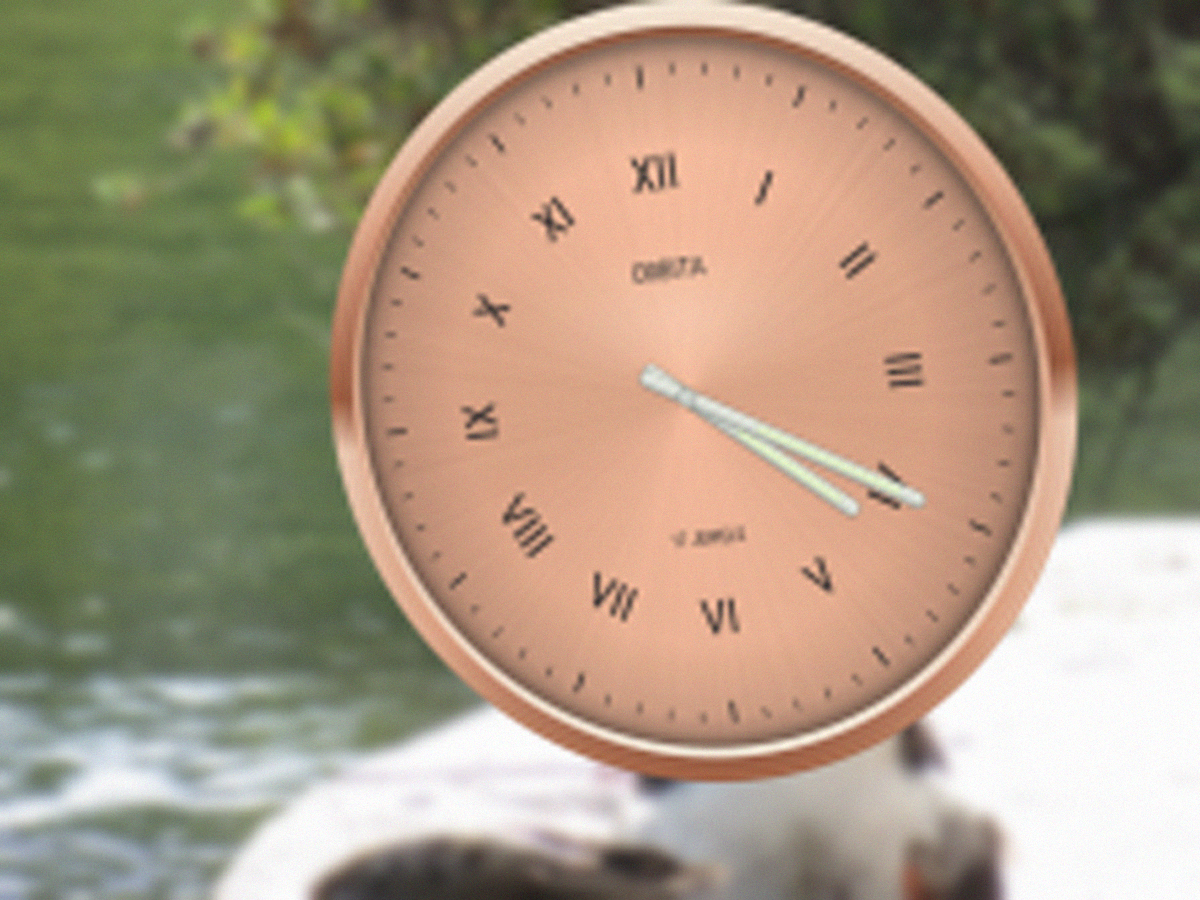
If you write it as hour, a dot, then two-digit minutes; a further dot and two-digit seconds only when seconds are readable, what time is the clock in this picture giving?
4.20
